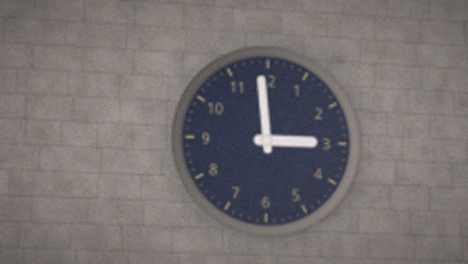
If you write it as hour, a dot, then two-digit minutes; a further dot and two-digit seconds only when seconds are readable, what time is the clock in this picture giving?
2.59
